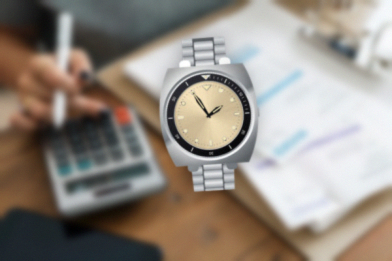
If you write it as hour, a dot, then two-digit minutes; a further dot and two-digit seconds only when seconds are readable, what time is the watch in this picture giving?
1.55
